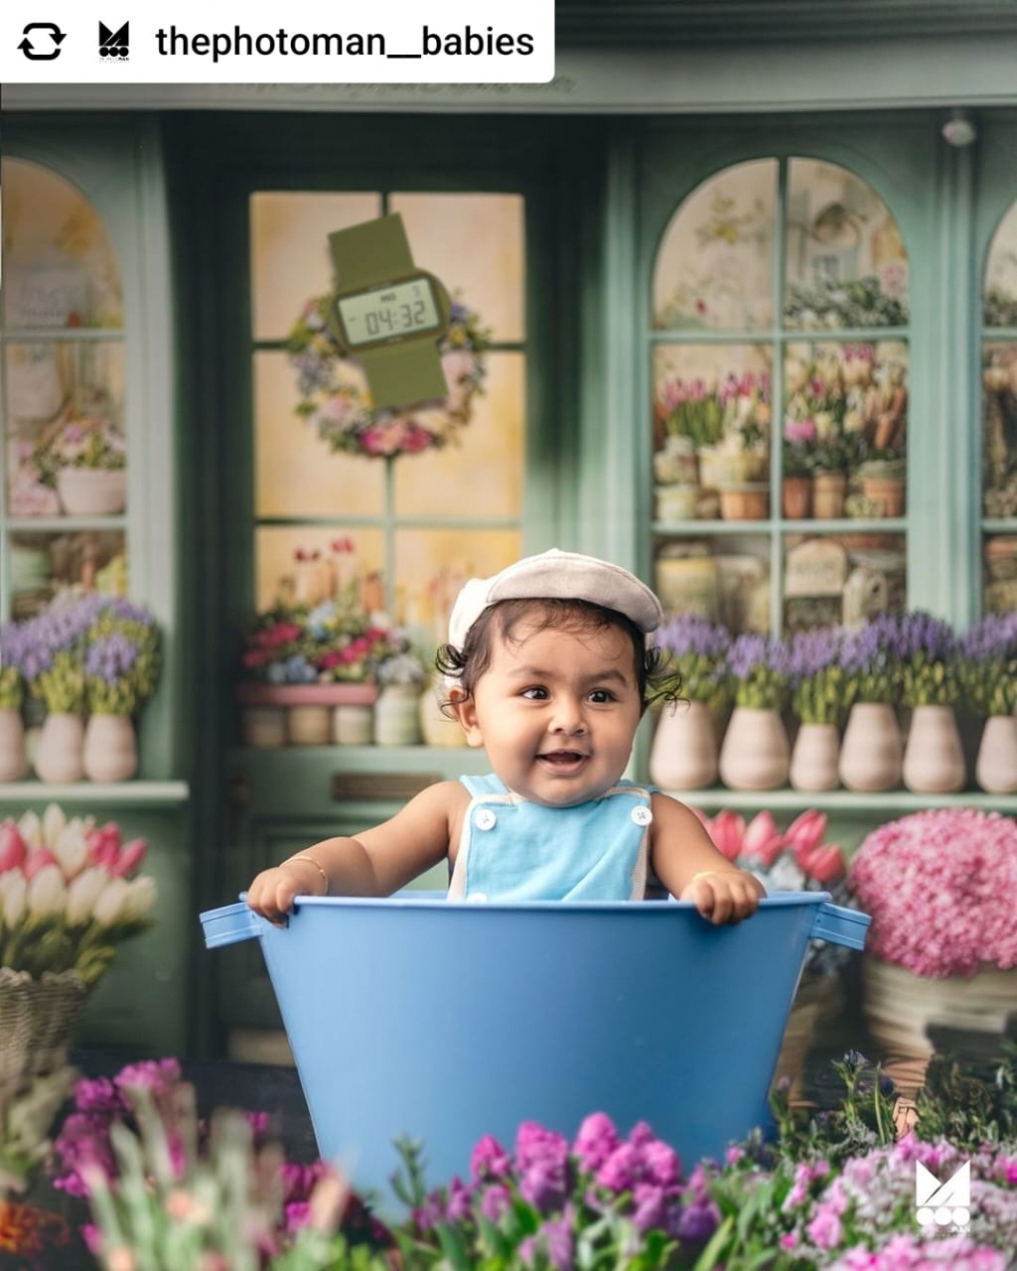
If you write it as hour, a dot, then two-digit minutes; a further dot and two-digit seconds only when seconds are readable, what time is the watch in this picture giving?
4.32
